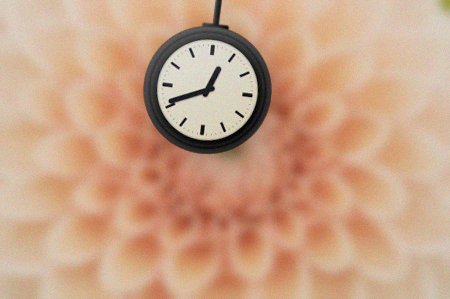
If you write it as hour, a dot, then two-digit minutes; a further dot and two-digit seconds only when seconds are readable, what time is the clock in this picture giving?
12.41
